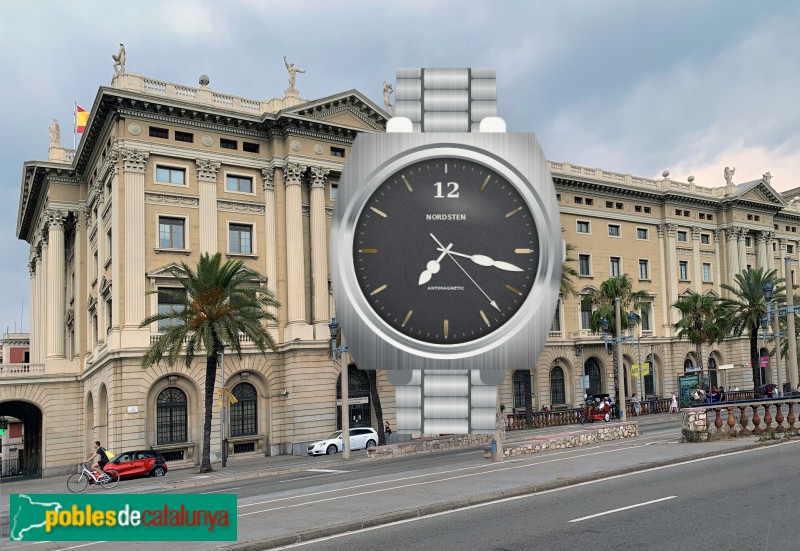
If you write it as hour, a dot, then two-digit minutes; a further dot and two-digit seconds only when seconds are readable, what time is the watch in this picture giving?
7.17.23
